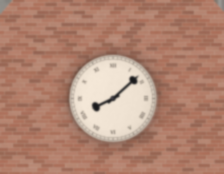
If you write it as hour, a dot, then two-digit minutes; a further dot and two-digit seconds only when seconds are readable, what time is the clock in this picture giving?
8.08
